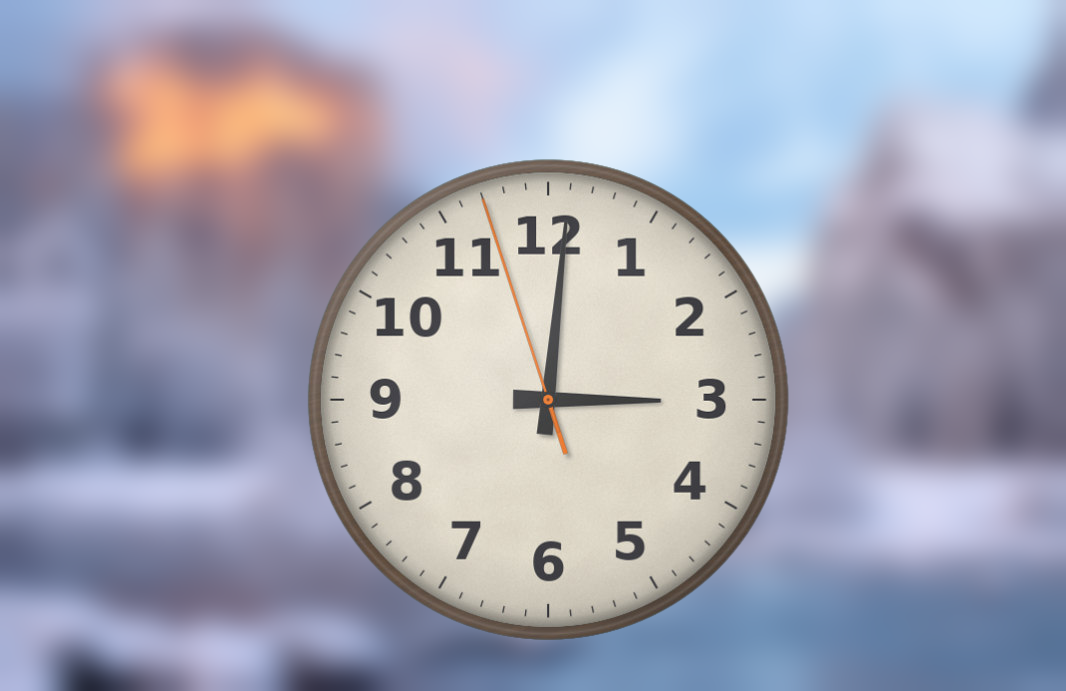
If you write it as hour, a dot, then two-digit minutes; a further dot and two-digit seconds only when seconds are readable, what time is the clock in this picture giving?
3.00.57
